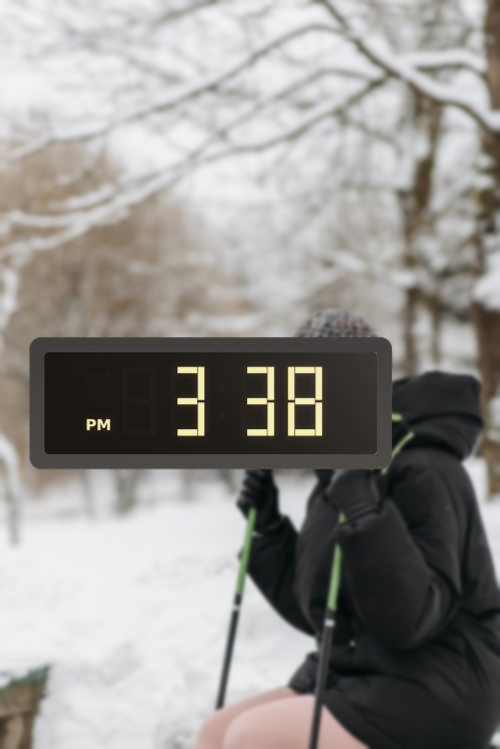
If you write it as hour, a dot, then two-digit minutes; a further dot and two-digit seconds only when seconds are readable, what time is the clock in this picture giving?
3.38
